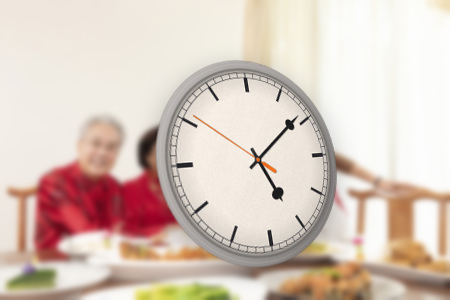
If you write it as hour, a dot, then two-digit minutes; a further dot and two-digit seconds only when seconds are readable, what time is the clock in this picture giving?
5.08.51
